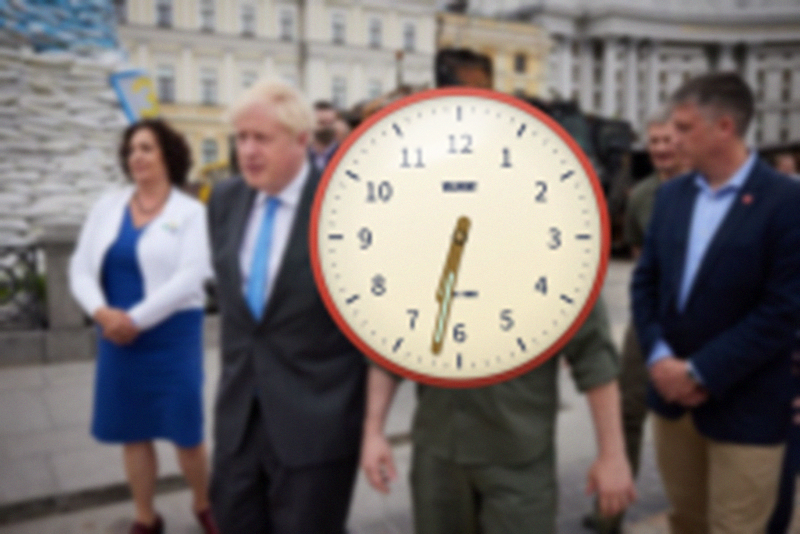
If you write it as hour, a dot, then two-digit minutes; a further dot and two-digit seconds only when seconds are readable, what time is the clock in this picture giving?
6.32
